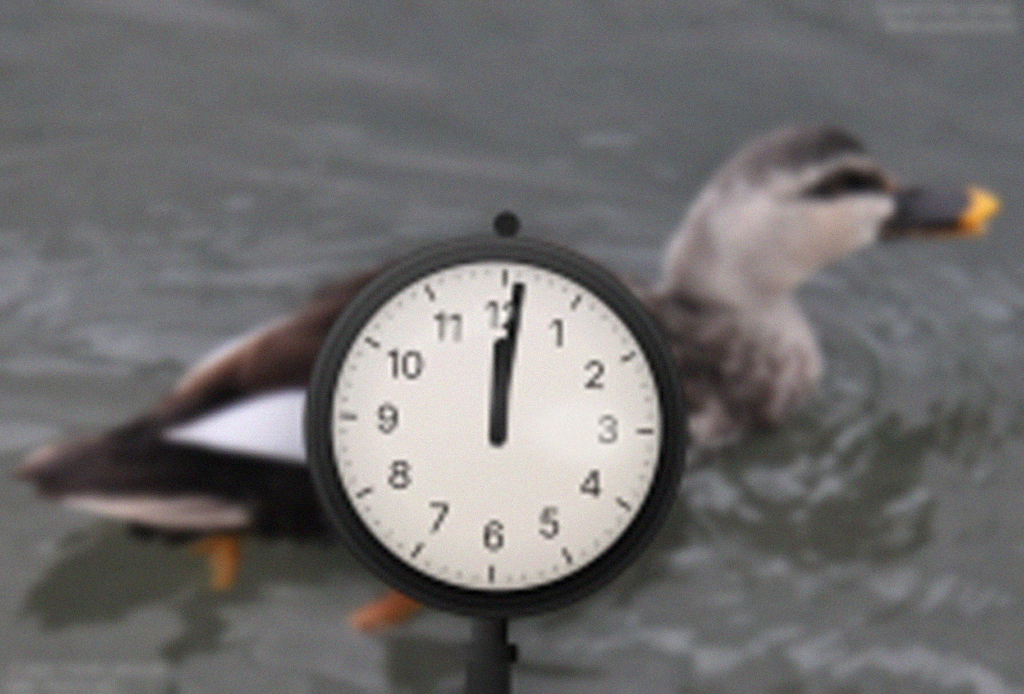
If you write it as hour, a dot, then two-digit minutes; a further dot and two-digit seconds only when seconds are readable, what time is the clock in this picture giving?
12.01
